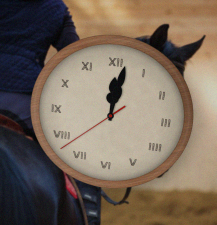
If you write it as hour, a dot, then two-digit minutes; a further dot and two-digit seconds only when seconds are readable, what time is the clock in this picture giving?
12.01.38
